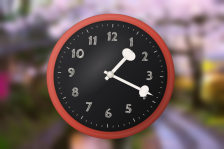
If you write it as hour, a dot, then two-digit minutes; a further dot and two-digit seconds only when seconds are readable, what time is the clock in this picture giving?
1.19
